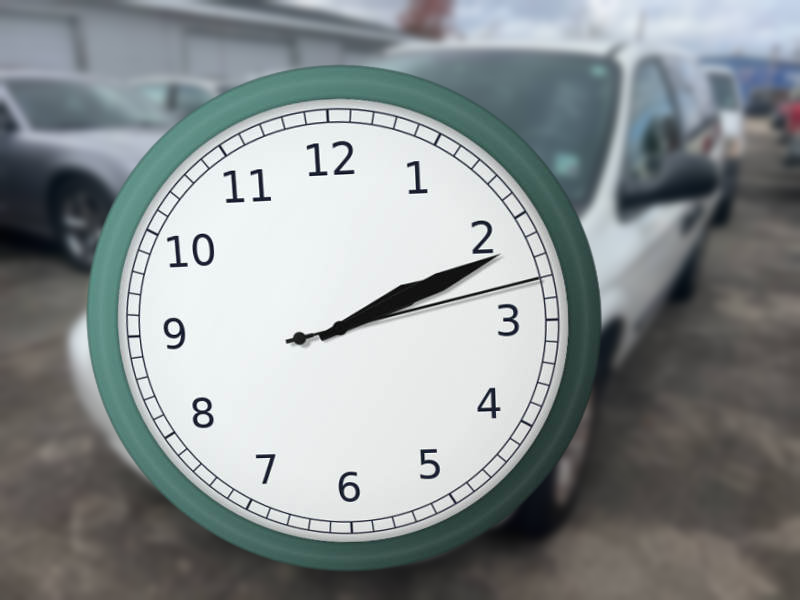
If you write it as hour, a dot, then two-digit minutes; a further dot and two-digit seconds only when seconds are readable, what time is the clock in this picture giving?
2.11.13
